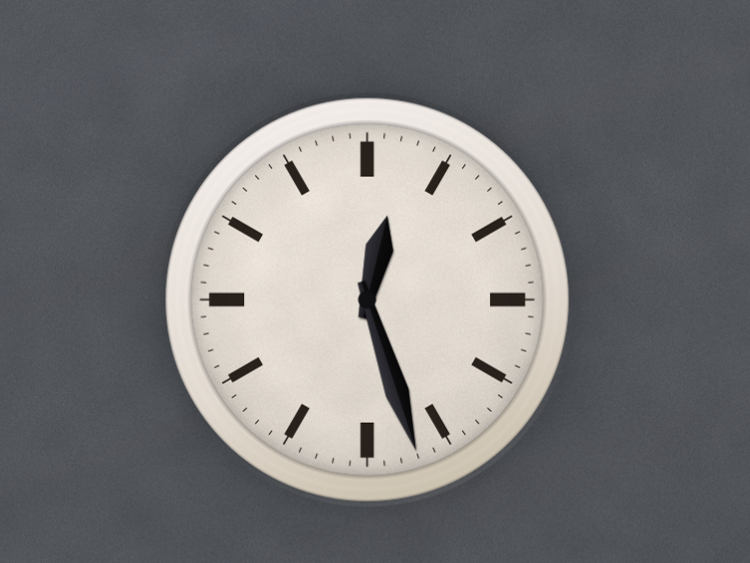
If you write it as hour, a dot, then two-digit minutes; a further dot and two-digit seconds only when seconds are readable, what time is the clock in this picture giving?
12.27
